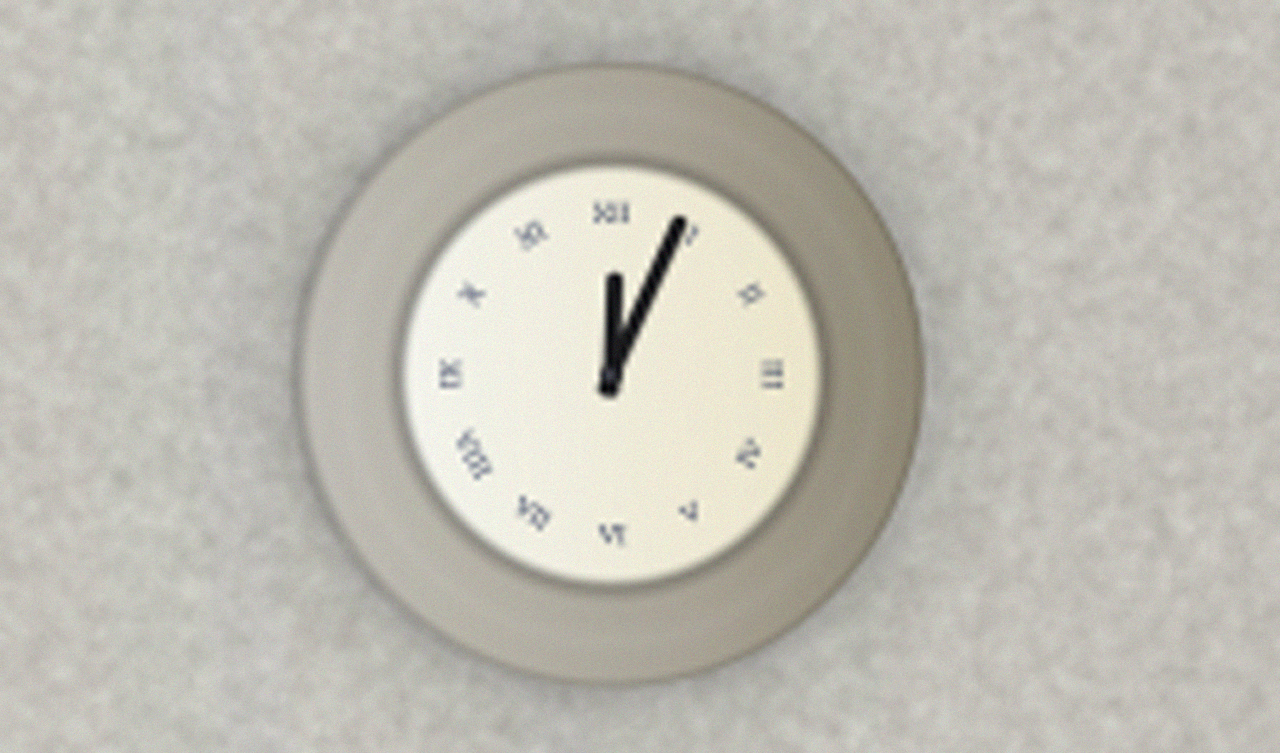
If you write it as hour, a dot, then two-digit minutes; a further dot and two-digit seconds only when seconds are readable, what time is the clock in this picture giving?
12.04
